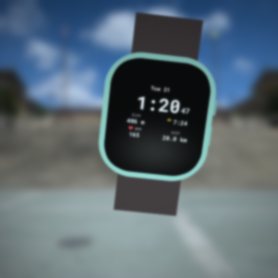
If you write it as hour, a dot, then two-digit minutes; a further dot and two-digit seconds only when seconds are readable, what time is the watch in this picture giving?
1.20
